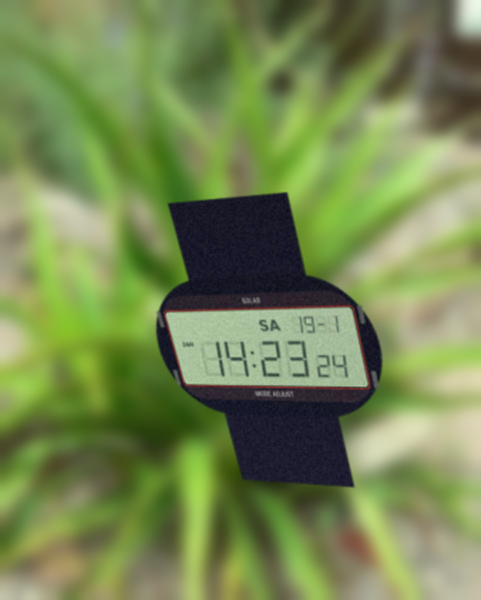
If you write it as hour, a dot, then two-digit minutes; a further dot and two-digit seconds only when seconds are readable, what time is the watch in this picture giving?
14.23.24
